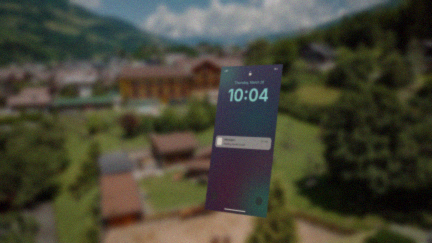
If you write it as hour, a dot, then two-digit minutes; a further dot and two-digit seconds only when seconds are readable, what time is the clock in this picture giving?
10.04
